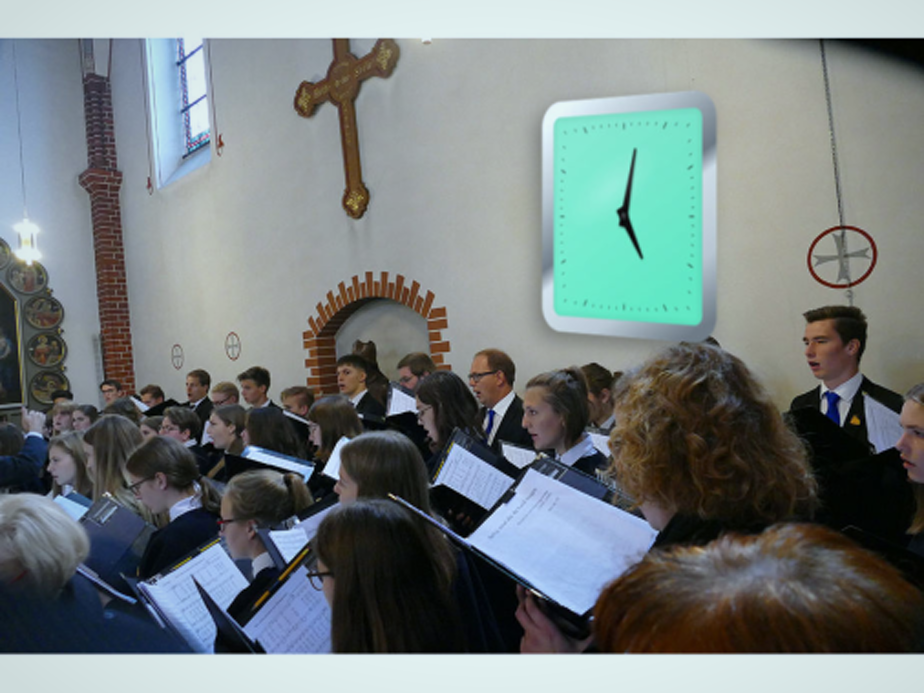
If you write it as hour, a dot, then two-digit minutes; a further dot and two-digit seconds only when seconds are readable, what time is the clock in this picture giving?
5.02
